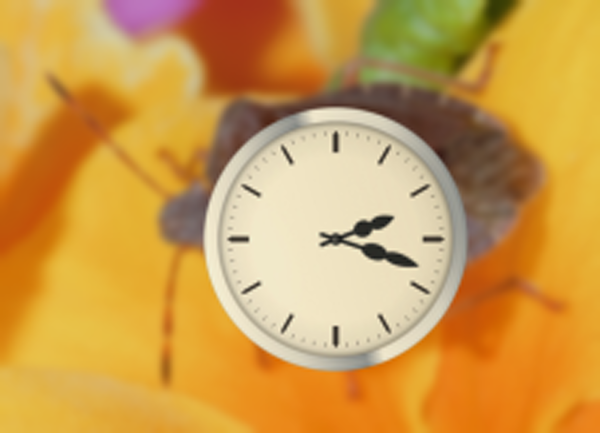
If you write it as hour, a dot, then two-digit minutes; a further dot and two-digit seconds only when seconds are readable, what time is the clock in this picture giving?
2.18
